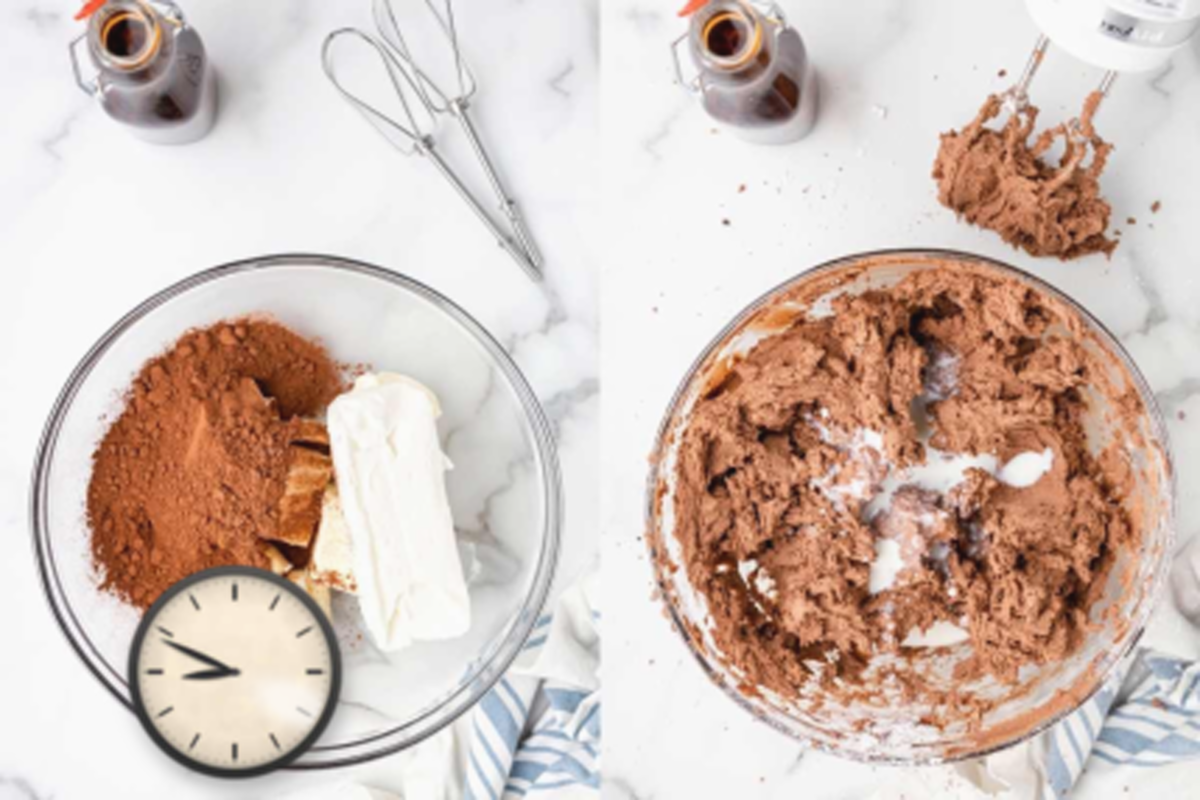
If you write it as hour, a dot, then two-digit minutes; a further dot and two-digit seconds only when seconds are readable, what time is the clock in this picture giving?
8.49
